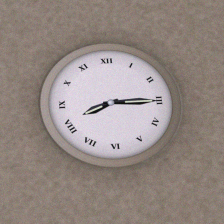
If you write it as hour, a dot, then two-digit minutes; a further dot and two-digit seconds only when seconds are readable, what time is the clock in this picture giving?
8.15
